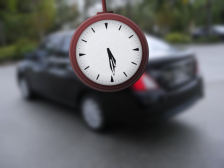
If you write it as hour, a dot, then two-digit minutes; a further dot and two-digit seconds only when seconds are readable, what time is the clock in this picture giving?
5.29
